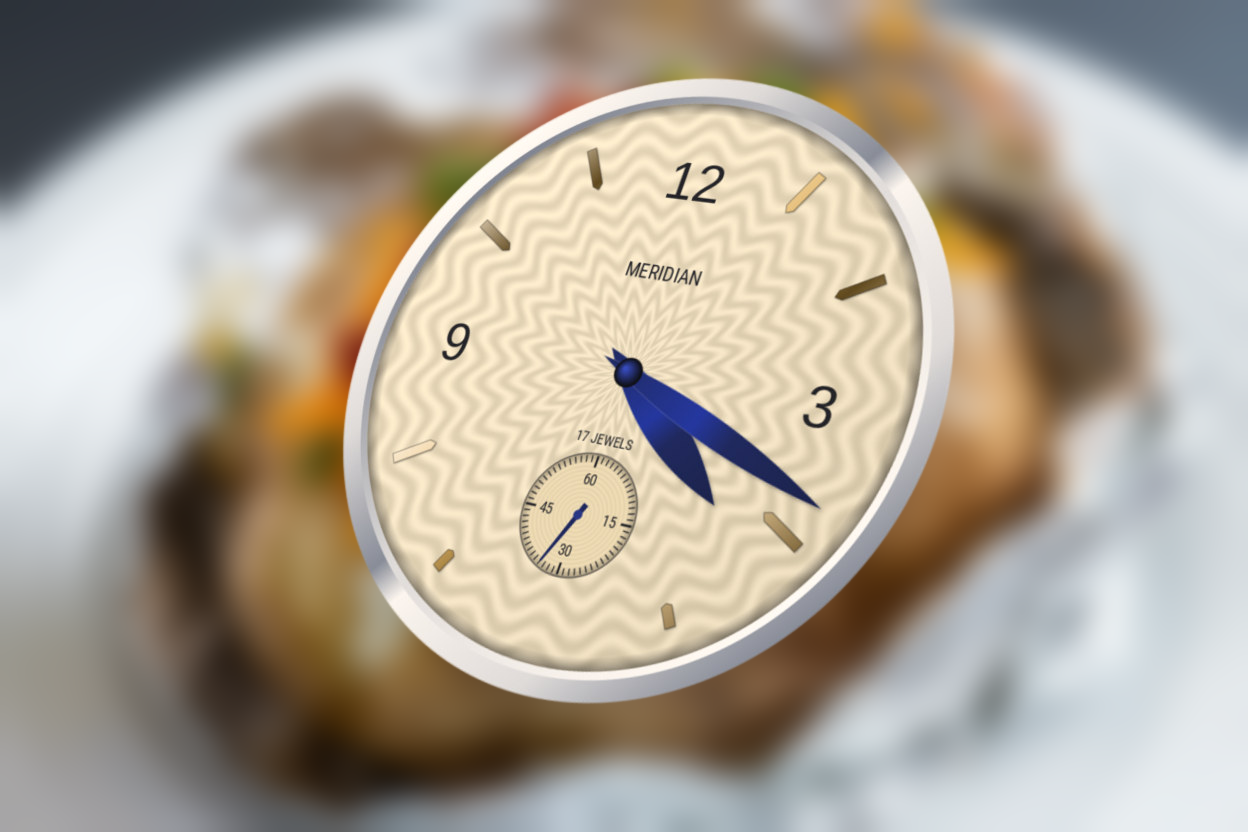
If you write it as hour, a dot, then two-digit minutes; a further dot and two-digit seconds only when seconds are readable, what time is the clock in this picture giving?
4.18.34
